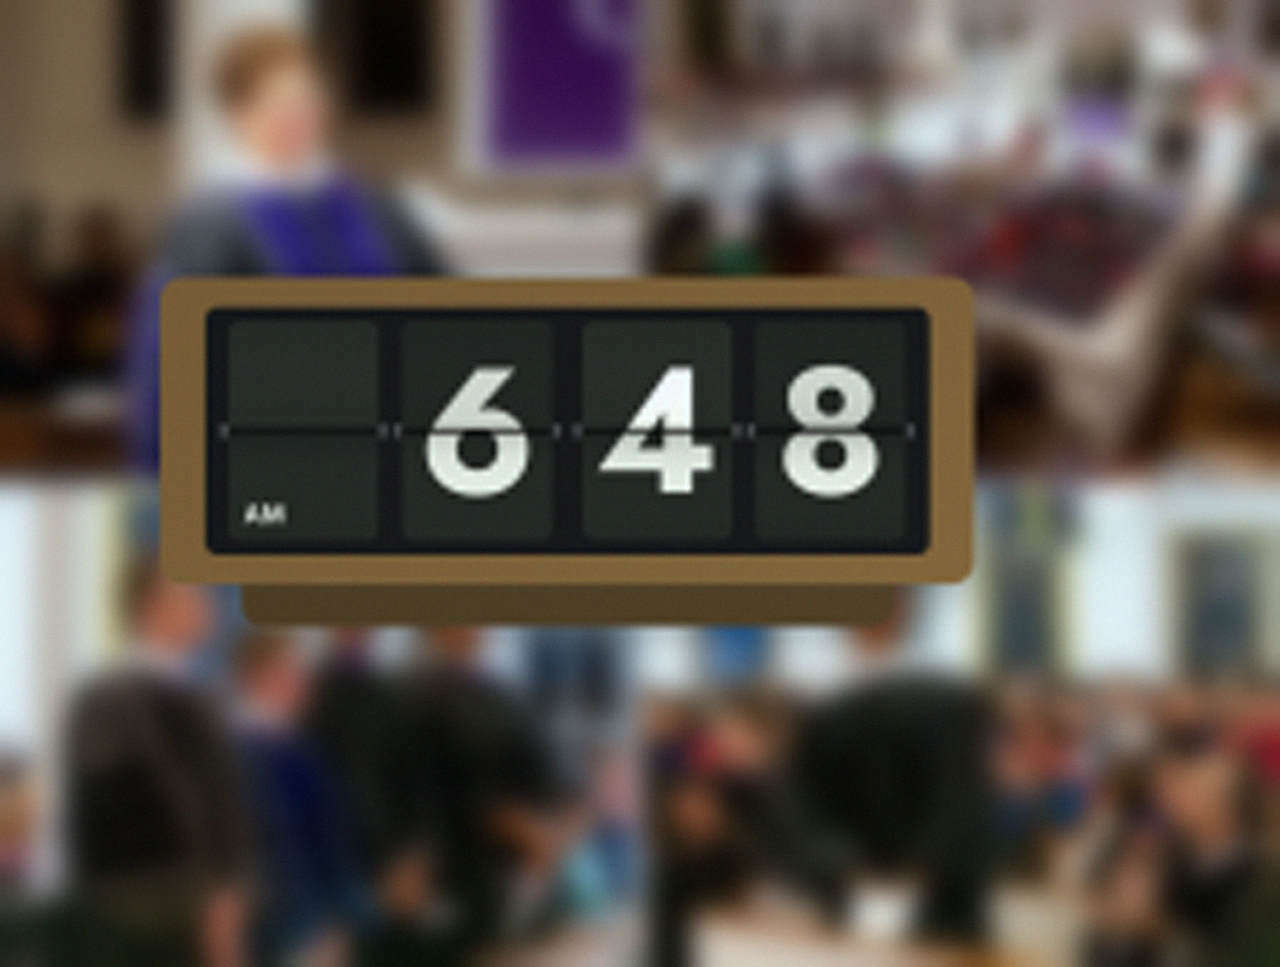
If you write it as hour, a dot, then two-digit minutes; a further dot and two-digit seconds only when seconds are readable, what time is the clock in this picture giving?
6.48
